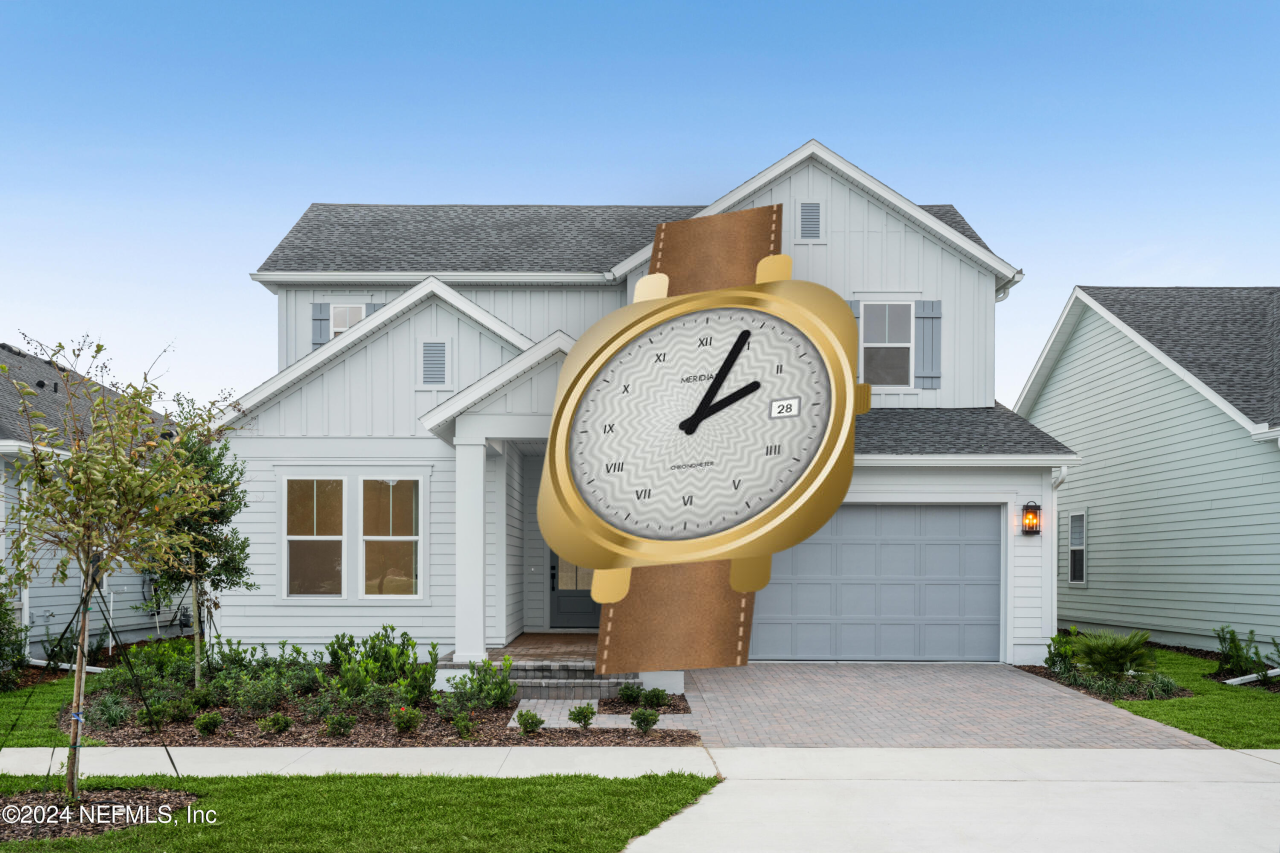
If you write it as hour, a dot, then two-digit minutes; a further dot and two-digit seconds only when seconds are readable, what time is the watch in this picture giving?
2.04
